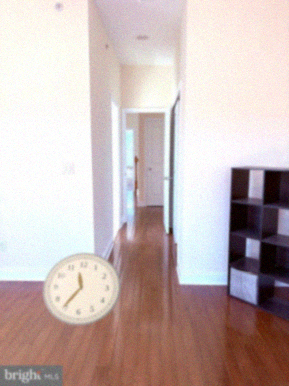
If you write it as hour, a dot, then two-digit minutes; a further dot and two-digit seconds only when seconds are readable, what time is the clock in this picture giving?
11.36
